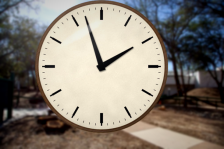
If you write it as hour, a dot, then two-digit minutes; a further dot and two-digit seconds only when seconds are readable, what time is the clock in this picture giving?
1.57
